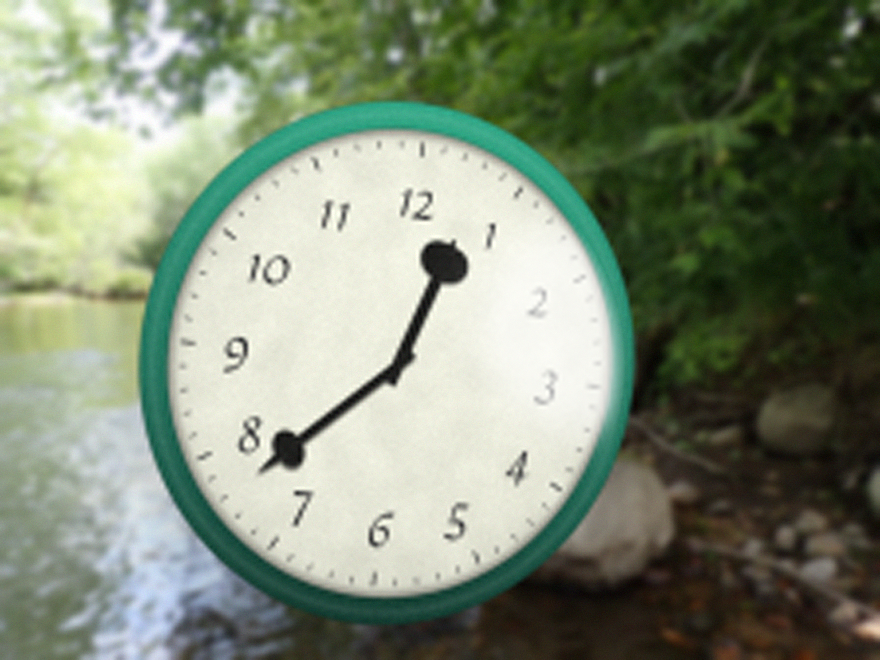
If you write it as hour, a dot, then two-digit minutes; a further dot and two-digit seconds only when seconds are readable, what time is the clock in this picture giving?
12.38
